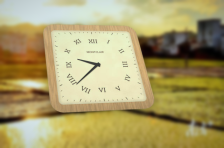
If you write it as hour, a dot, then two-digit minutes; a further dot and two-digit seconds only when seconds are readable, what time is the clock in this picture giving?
9.38
